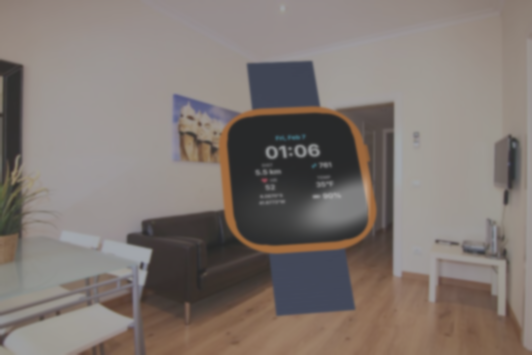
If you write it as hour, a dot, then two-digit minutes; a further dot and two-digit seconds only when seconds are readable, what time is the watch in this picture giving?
1.06
